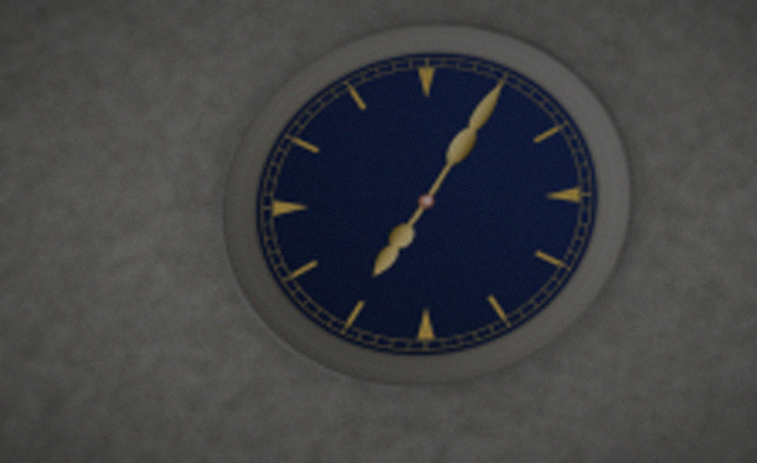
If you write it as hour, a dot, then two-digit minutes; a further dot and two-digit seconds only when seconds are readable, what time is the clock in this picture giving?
7.05
